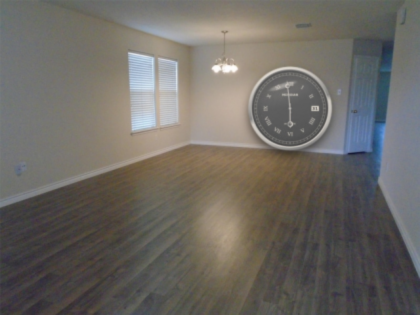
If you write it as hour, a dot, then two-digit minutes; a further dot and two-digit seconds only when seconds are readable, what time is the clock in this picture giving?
5.59
